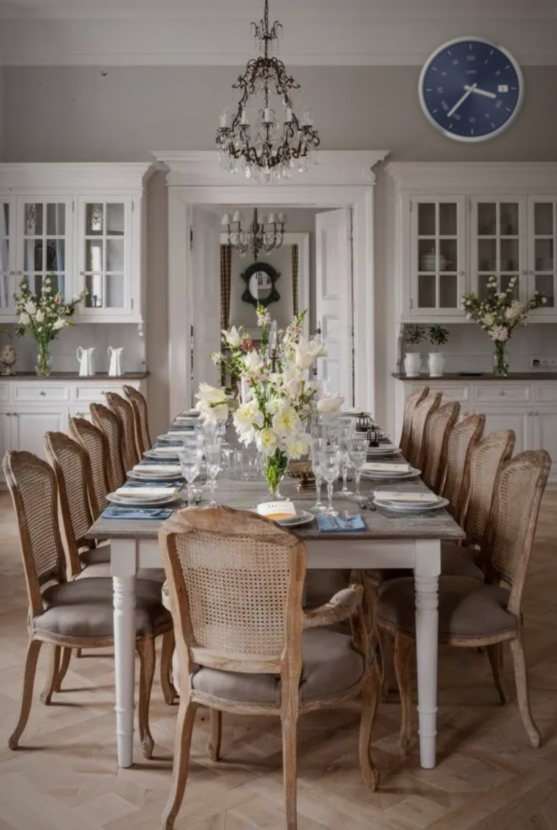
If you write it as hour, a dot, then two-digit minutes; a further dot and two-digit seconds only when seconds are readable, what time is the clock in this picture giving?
3.37
